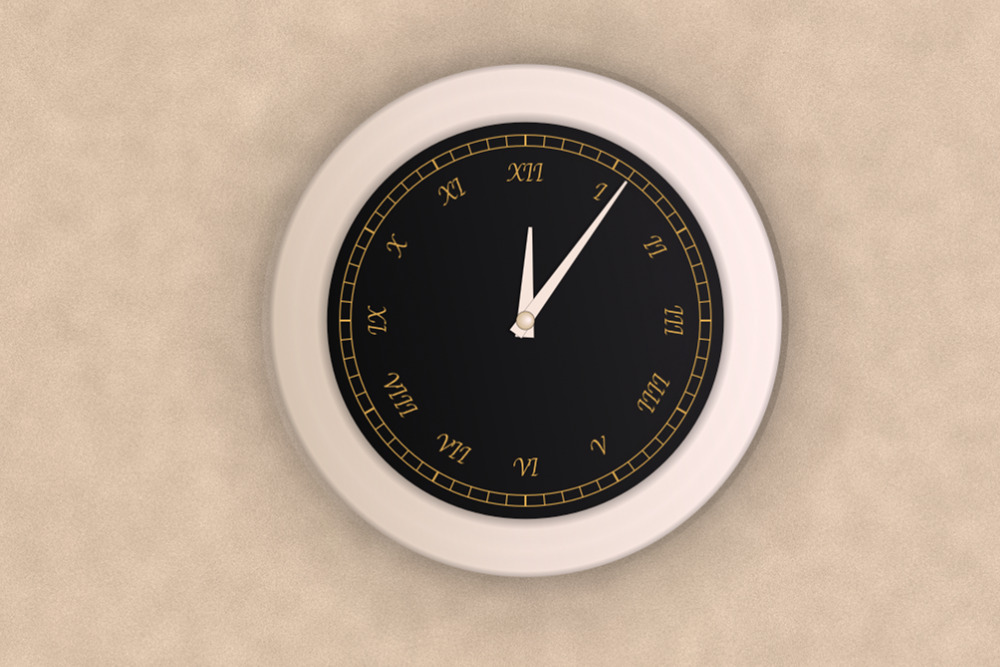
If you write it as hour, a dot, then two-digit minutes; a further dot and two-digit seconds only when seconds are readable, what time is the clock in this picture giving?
12.06
